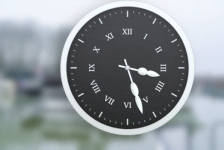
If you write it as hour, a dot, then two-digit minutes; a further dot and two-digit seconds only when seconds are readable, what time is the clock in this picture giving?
3.27
